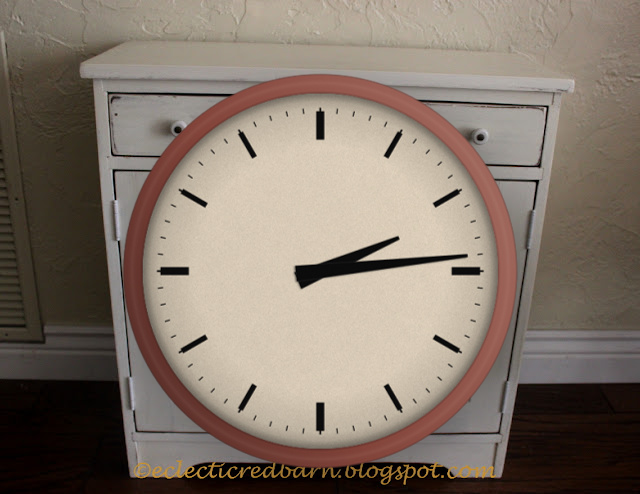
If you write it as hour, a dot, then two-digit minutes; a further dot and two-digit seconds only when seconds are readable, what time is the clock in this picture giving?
2.14
